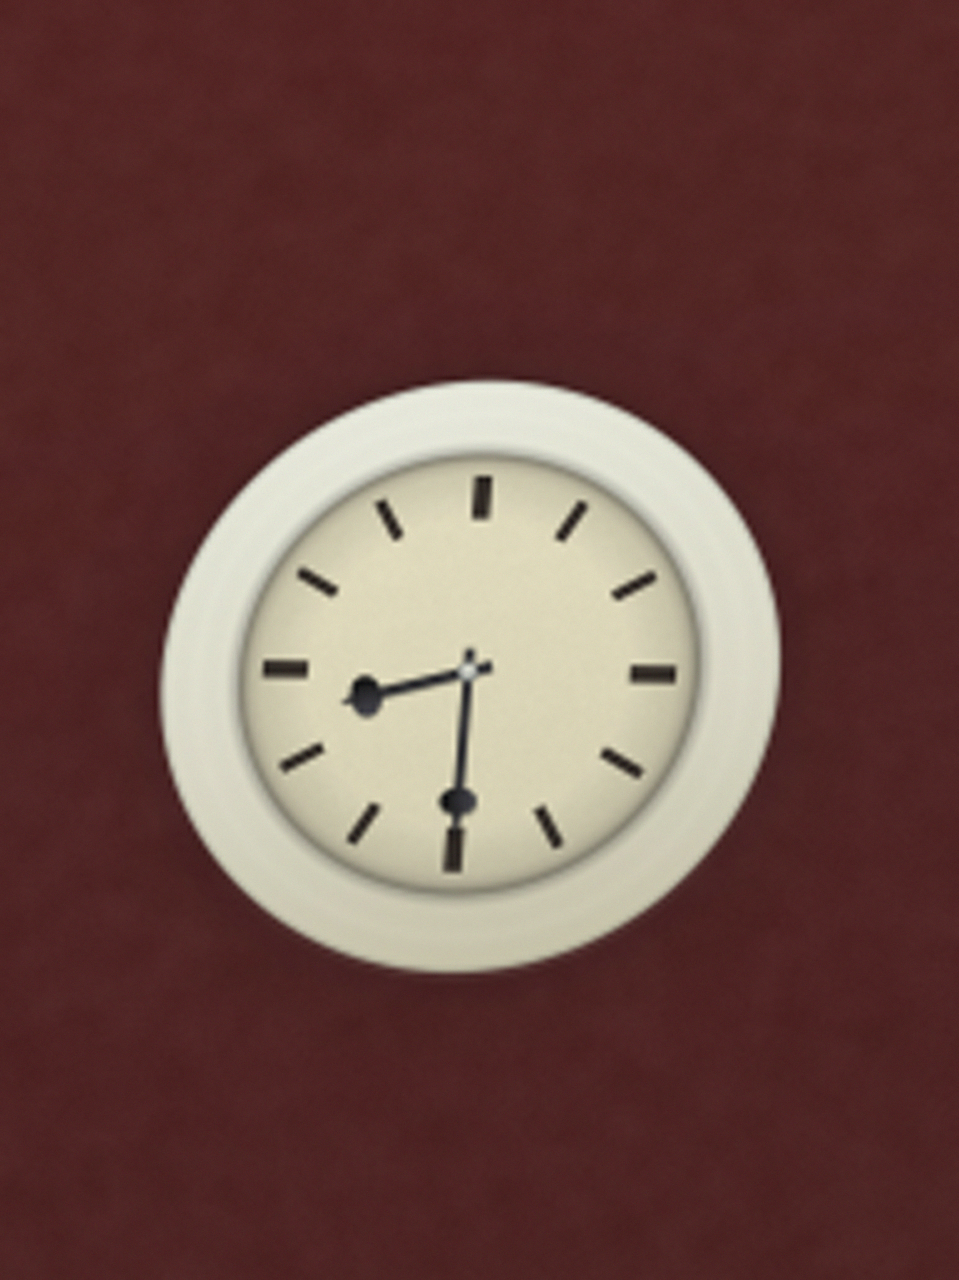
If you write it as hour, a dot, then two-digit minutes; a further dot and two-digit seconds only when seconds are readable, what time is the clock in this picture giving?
8.30
